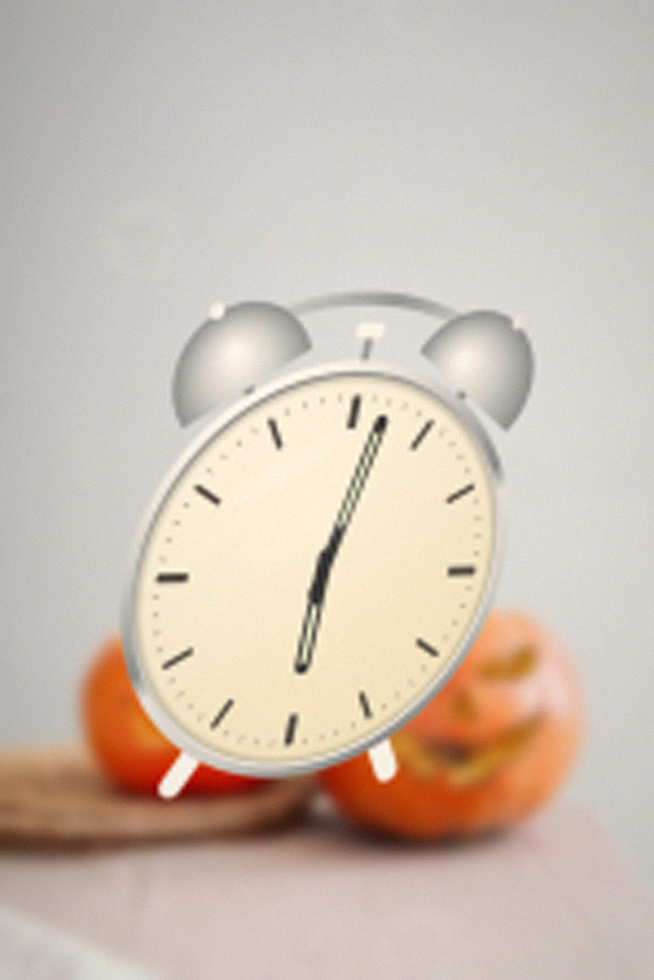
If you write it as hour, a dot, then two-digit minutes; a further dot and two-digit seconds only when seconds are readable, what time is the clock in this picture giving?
6.02
